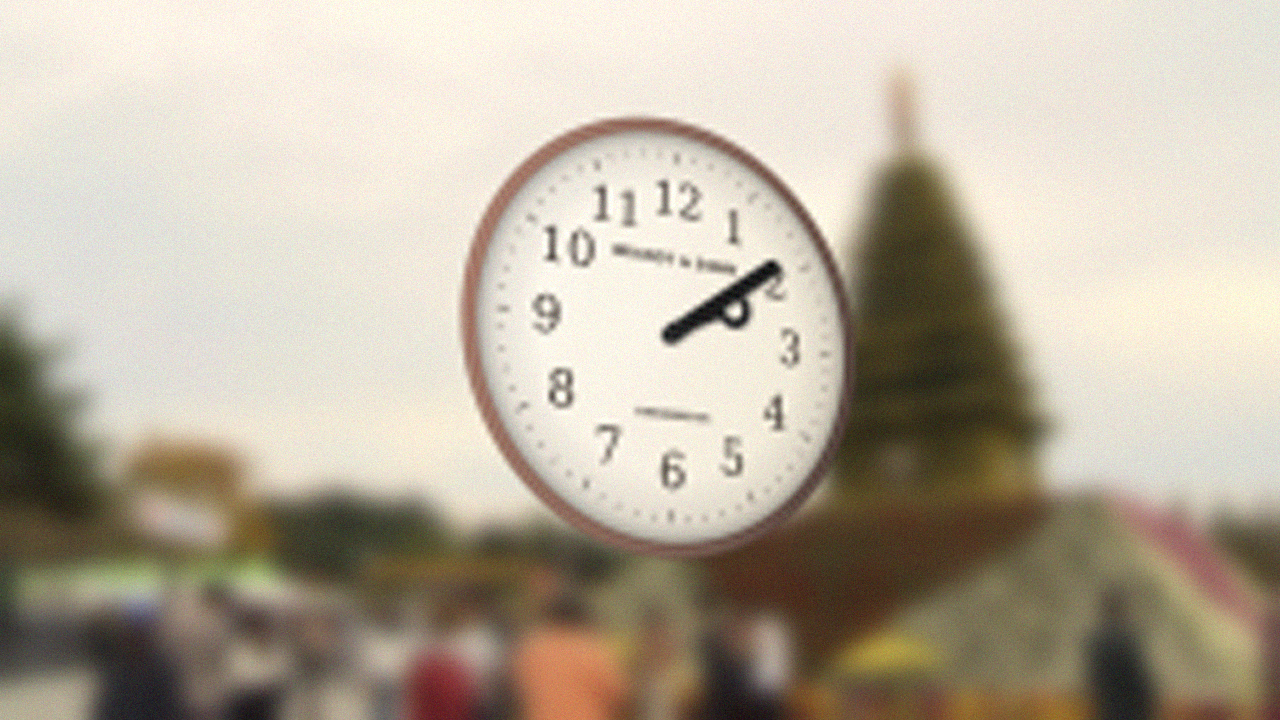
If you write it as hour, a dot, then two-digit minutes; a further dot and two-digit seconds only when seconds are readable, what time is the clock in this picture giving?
2.09
